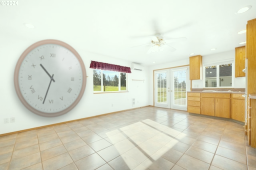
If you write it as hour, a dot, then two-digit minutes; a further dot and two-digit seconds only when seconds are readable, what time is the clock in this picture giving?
10.33
